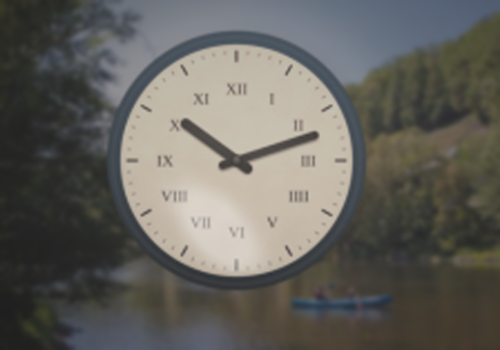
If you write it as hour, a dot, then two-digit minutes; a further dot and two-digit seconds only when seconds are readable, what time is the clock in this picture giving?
10.12
